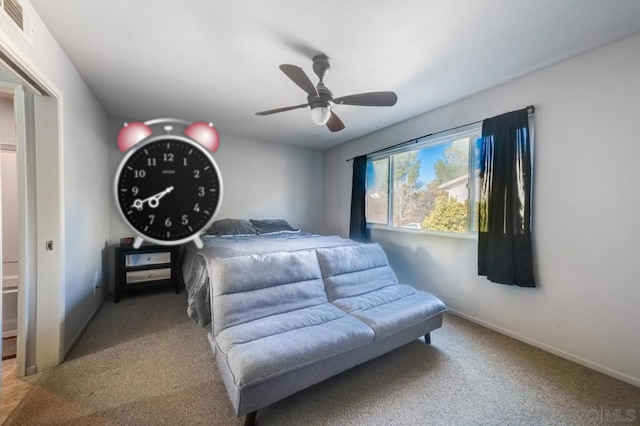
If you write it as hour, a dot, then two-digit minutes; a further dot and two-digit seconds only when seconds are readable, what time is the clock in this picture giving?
7.41
